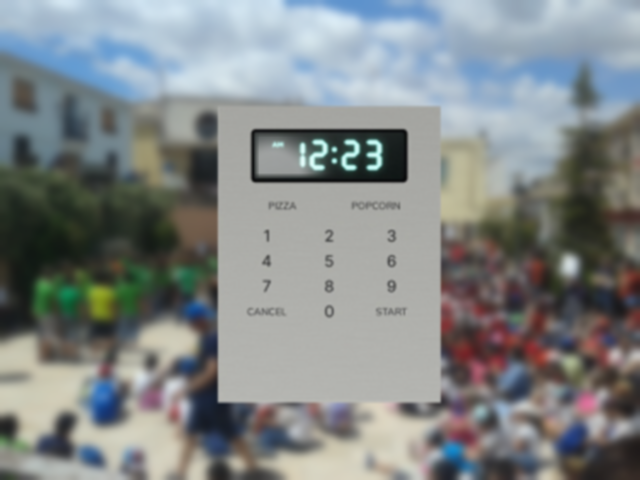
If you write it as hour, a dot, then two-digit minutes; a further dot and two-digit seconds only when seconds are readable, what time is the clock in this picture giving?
12.23
